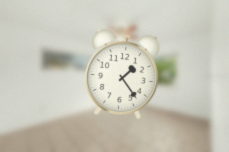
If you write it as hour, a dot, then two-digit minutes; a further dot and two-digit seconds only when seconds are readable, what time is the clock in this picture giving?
1.23
